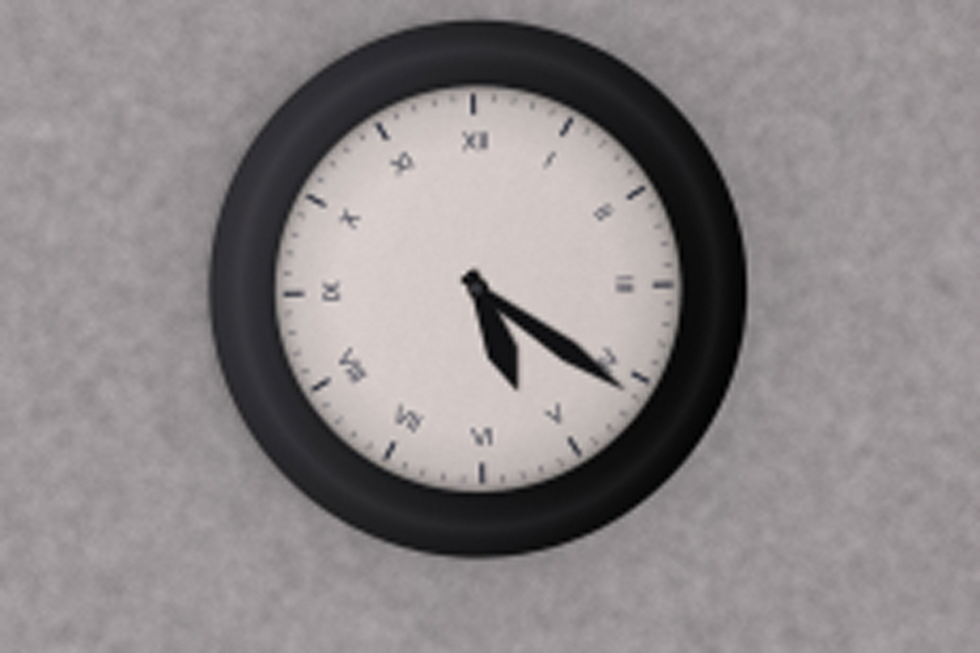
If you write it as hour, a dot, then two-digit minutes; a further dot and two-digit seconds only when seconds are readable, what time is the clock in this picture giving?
5.21
